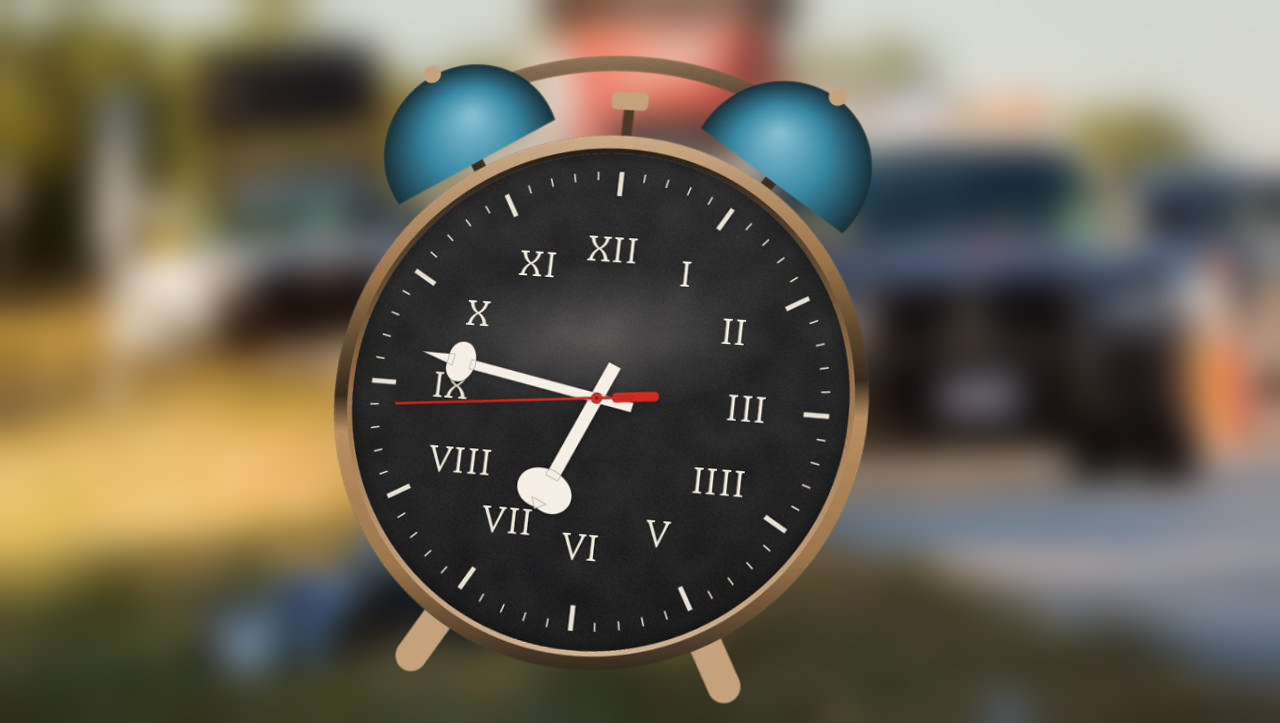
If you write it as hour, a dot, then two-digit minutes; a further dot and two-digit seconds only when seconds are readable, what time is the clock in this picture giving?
6.46.44
